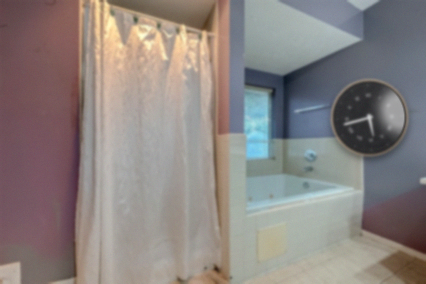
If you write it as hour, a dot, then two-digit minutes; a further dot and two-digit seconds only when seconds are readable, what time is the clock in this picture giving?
5.43
